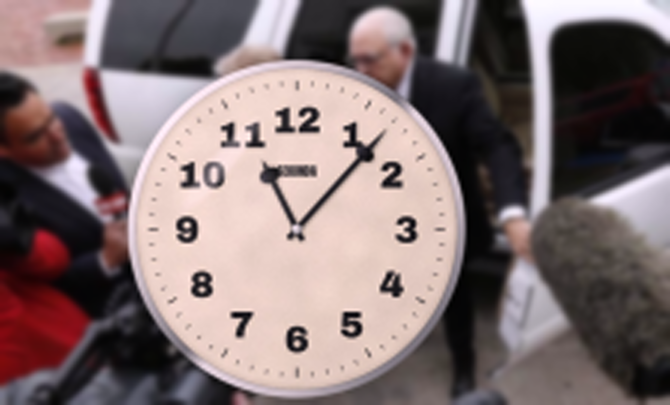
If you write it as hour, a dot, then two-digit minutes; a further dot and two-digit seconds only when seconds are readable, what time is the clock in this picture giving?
11.07
